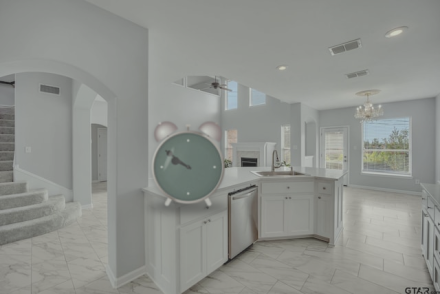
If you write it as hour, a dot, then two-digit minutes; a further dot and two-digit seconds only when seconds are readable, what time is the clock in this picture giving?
9.51
